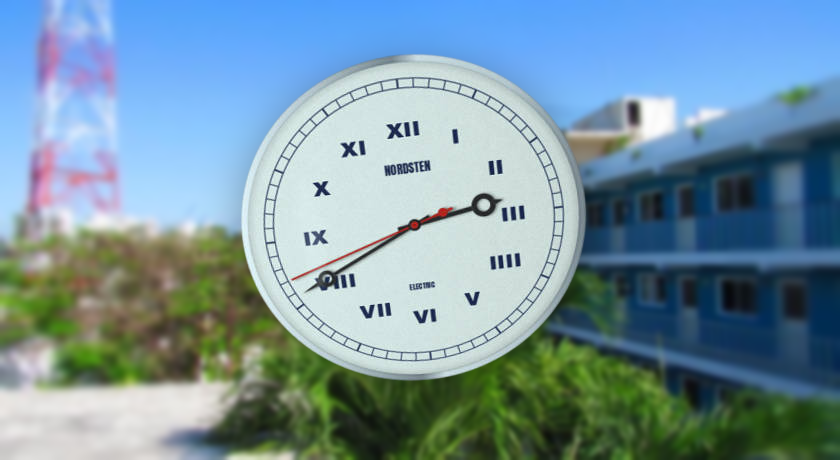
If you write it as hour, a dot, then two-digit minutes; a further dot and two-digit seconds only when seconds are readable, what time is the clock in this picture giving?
2.40.42
